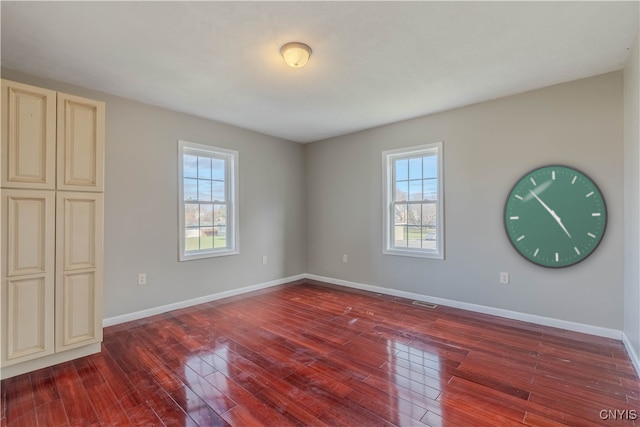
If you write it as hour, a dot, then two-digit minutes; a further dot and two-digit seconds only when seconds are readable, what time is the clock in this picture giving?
4.53
